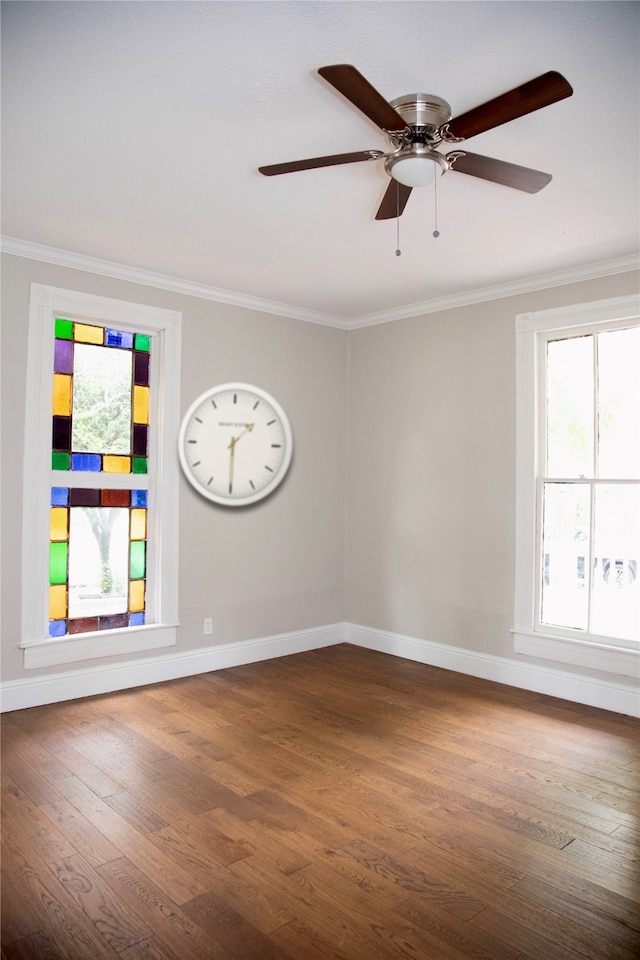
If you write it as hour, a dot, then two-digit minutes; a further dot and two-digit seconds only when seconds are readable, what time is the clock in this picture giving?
1.30
